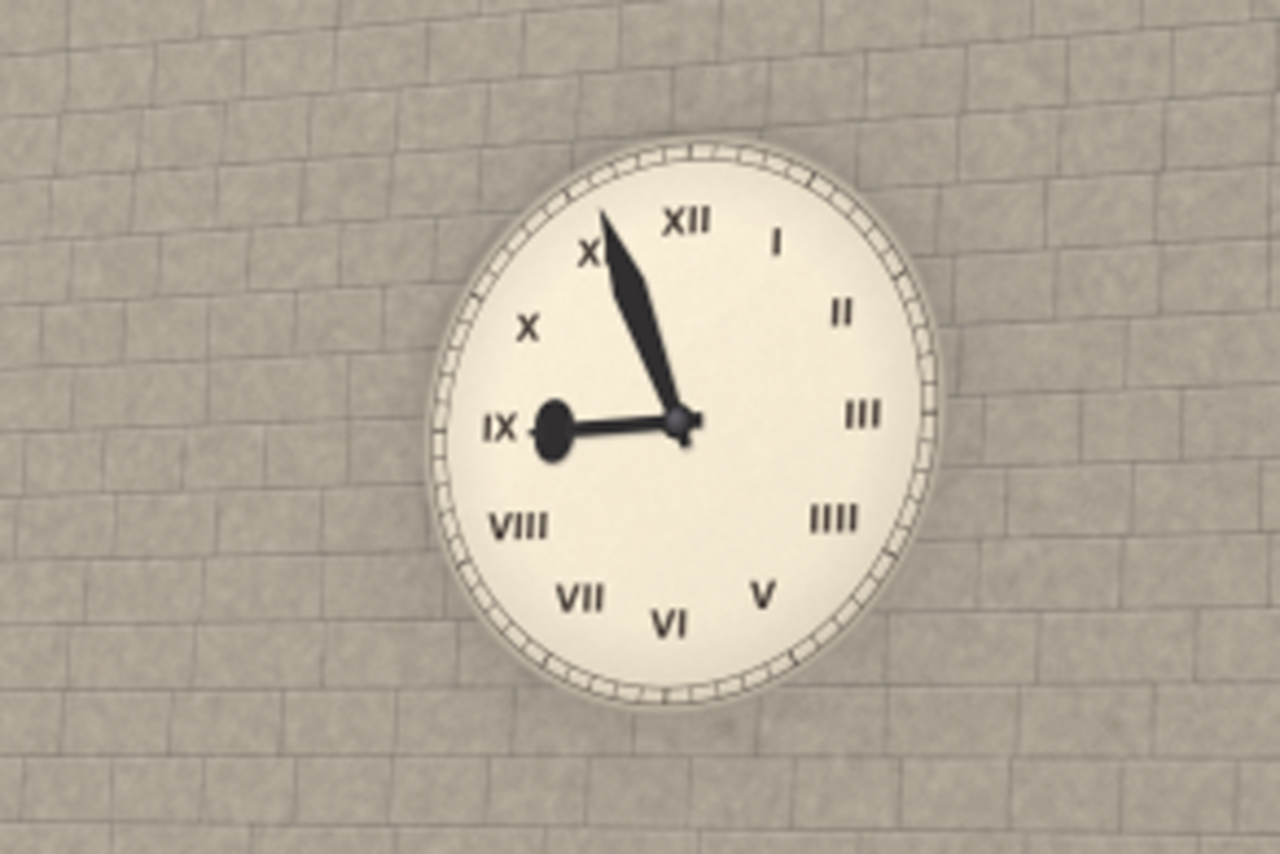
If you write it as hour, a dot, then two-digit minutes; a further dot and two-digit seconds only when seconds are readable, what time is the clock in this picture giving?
8.56
